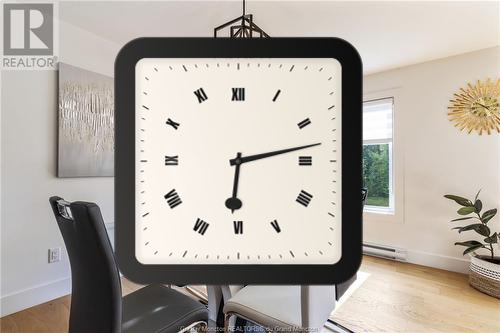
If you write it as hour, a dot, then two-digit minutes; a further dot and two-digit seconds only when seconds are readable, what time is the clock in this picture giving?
6.13
